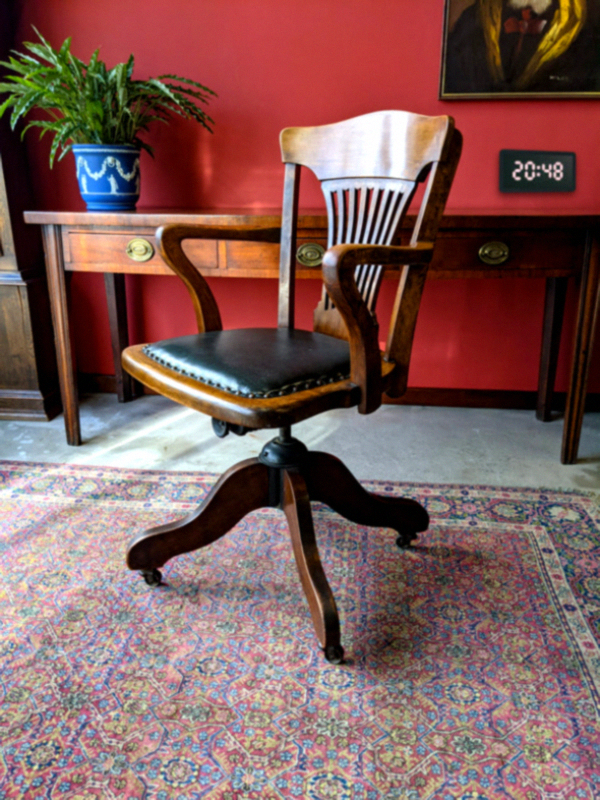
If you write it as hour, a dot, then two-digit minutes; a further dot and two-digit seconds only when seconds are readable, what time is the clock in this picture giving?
20.48
